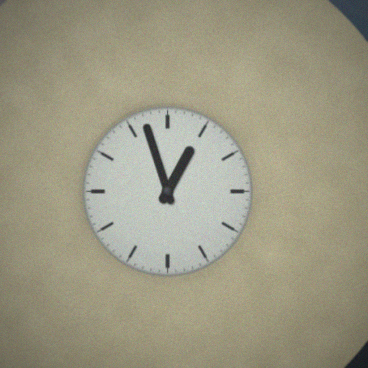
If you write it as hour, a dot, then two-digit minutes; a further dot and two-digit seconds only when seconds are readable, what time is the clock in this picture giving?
12.57
